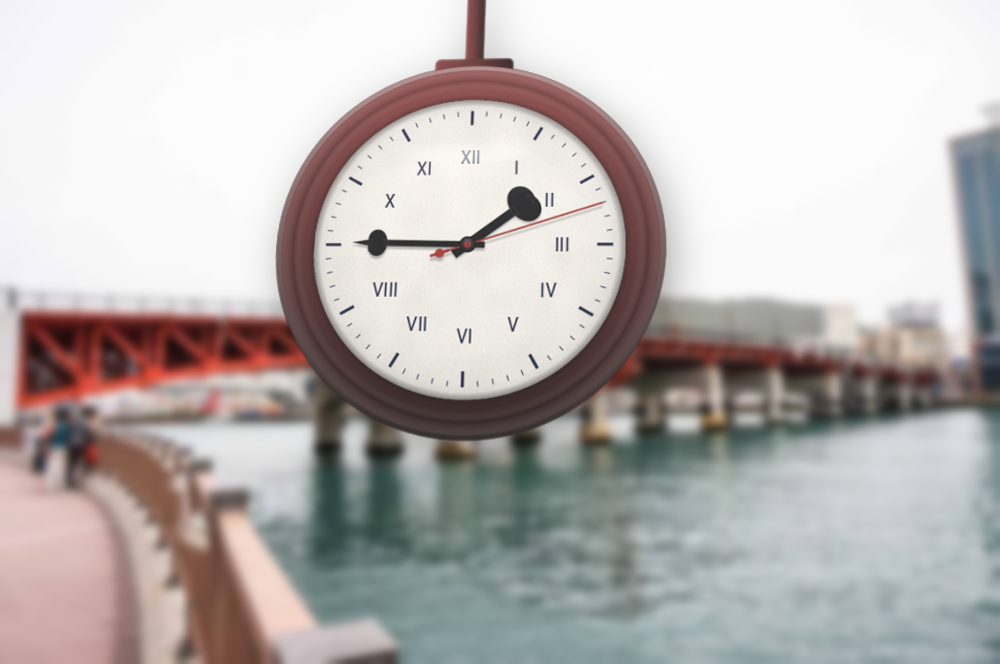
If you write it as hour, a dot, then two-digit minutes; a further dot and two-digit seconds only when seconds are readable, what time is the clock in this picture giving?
1.45.12
